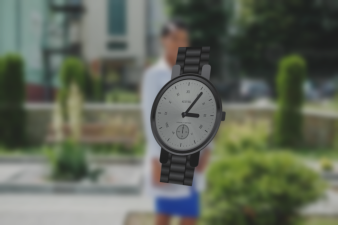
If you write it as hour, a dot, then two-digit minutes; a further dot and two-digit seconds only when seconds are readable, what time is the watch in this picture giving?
3.06
